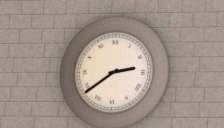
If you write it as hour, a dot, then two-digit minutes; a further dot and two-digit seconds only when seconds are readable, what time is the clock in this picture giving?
2.39
